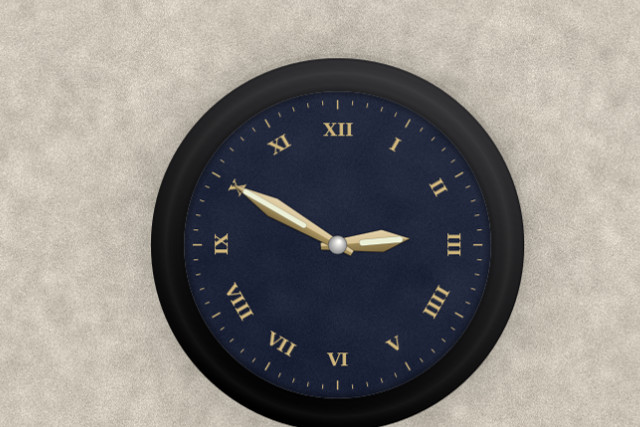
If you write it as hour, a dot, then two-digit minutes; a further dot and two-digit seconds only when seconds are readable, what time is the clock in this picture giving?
2.50
